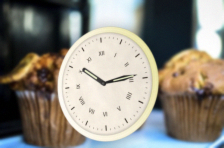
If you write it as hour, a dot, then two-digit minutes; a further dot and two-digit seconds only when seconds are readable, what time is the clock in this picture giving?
10.14
